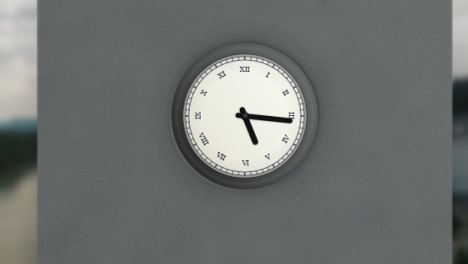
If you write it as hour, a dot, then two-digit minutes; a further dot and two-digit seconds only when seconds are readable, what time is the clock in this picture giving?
5.16
